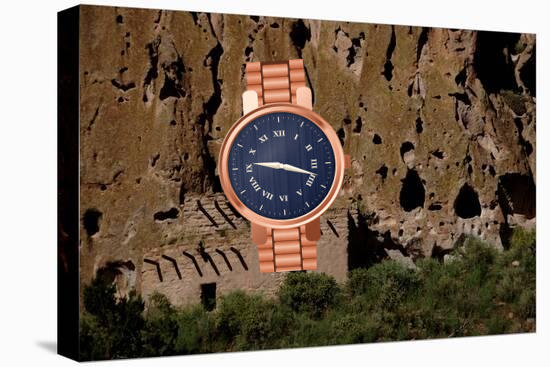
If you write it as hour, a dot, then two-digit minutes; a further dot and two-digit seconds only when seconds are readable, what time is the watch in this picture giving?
9.18
